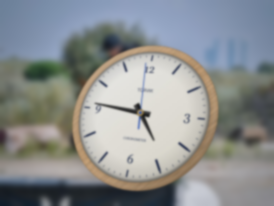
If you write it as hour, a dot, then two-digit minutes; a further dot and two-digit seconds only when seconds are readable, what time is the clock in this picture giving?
4.45.59
